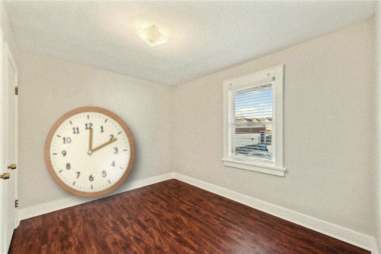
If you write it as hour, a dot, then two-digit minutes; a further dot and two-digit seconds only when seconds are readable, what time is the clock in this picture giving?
12.11
